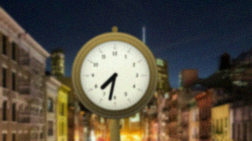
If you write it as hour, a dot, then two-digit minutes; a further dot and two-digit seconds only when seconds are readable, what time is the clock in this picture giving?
7.32
